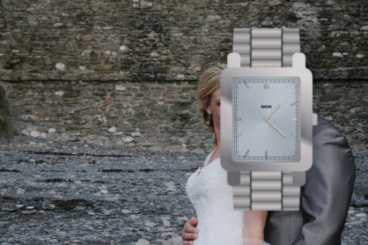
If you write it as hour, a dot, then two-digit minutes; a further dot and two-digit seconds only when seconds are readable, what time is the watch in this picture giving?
1.22
